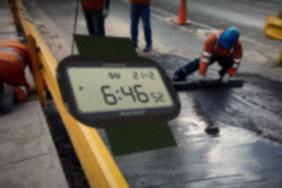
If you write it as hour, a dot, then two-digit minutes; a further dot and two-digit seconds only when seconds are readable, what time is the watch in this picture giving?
6.46
